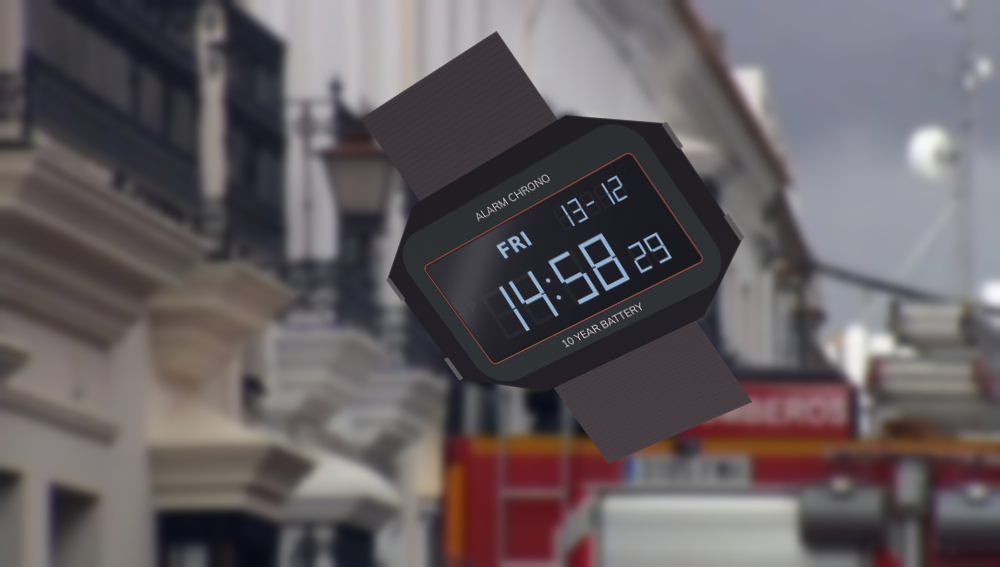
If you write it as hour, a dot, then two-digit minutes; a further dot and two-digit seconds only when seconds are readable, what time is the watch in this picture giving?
14.58.29
